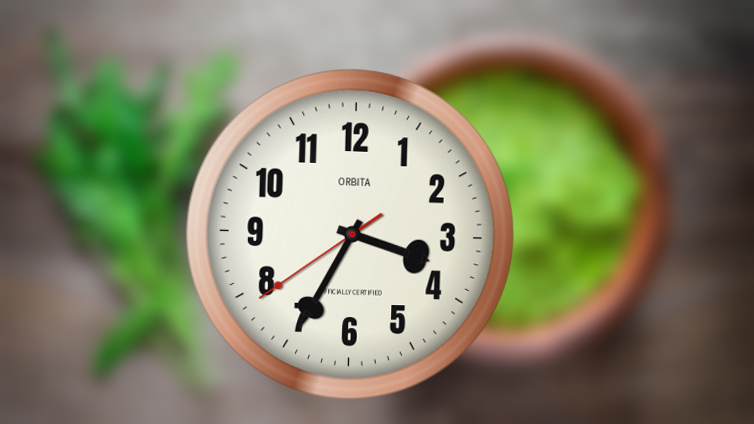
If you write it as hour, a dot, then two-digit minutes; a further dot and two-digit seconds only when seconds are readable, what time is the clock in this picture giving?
3.34.39
